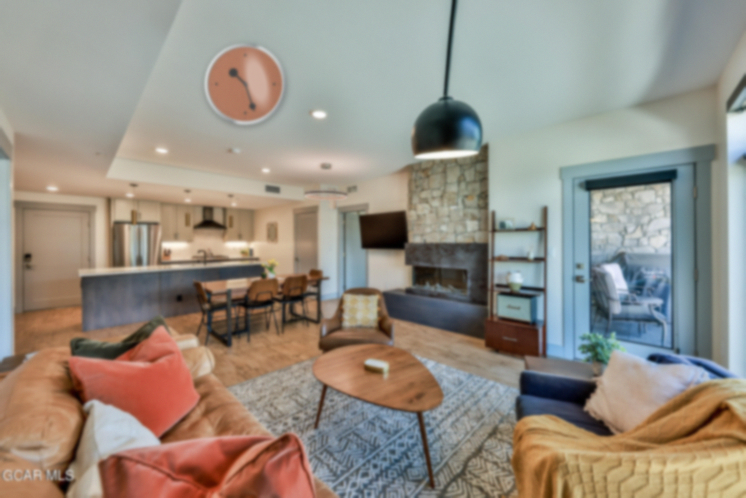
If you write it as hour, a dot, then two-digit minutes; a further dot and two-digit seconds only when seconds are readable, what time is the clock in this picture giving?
10.27
